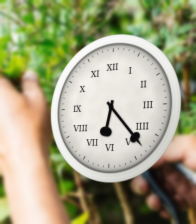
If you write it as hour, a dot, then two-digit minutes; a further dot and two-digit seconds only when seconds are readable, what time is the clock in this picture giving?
6.23
